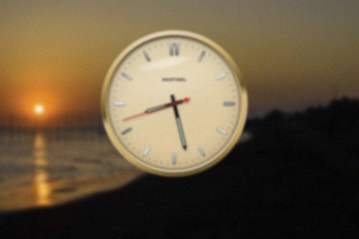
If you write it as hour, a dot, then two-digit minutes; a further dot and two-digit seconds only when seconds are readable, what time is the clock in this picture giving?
8.27.42
